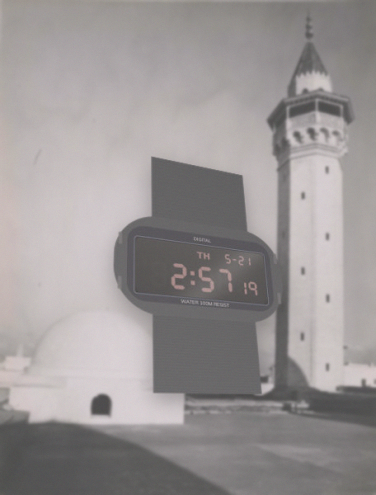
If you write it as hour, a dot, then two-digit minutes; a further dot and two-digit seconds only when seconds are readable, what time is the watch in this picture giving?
2.57.19
